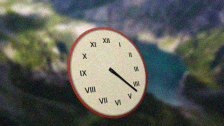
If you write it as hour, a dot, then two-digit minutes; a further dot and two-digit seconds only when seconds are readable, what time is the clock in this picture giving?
4.22
